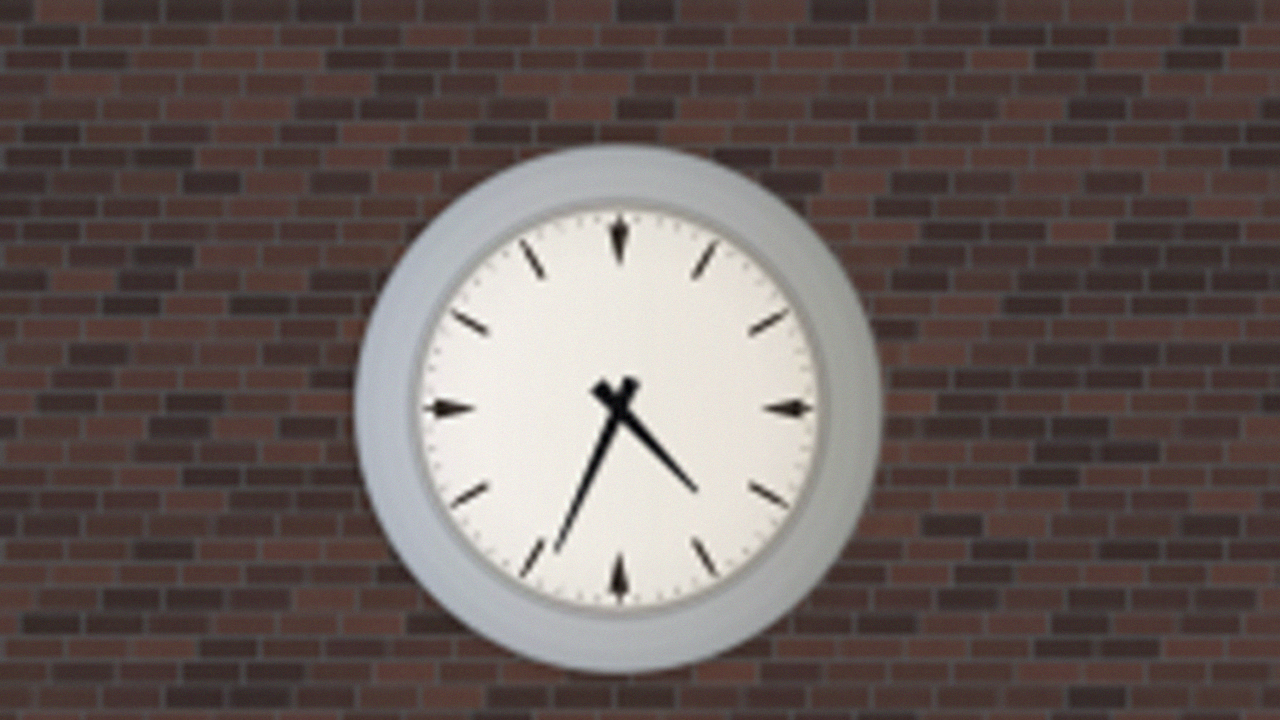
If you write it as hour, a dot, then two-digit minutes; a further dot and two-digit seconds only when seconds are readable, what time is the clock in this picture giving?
4.34
